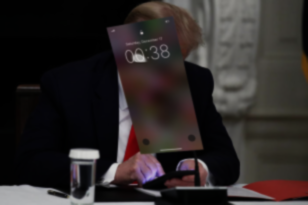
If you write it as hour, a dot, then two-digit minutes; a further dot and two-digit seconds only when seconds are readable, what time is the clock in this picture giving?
0.38
